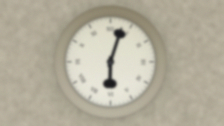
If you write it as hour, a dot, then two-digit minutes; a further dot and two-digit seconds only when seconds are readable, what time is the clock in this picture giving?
6.03
